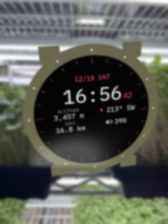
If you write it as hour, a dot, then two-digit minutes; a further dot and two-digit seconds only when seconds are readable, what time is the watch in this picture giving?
16.56
